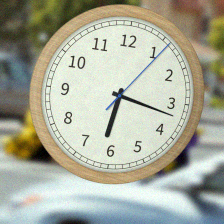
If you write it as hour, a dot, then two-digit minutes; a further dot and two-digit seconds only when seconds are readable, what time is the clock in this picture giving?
6.17.06
